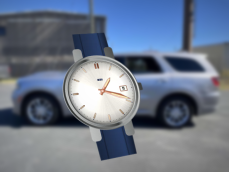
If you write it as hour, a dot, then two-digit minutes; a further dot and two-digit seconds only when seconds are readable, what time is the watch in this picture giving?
1.19
